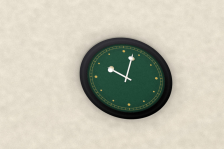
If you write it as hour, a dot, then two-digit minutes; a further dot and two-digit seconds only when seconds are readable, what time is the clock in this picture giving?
10.03
